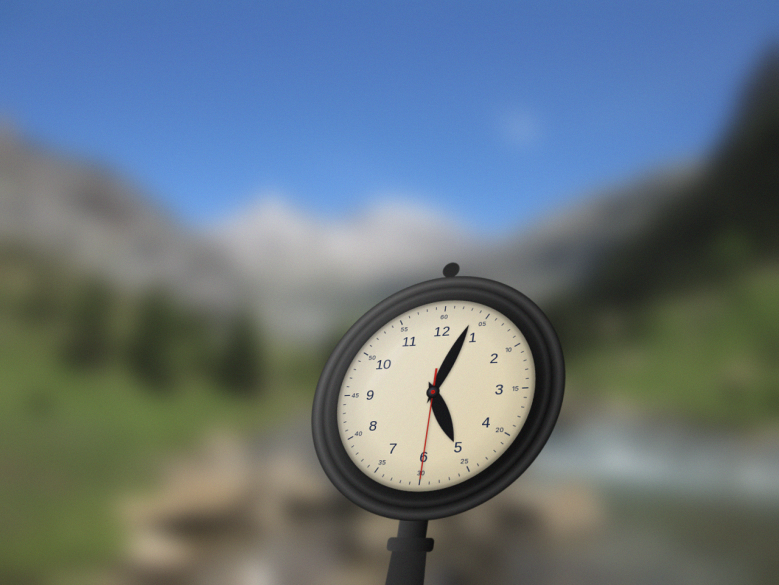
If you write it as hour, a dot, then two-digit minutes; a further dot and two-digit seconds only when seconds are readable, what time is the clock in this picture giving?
5.03.30
